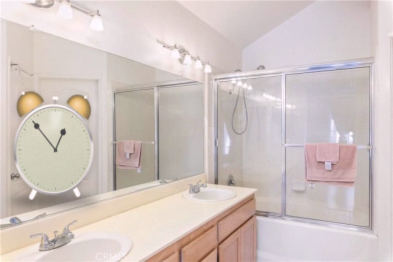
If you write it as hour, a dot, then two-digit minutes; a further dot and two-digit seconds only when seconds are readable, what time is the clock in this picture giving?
12.53
